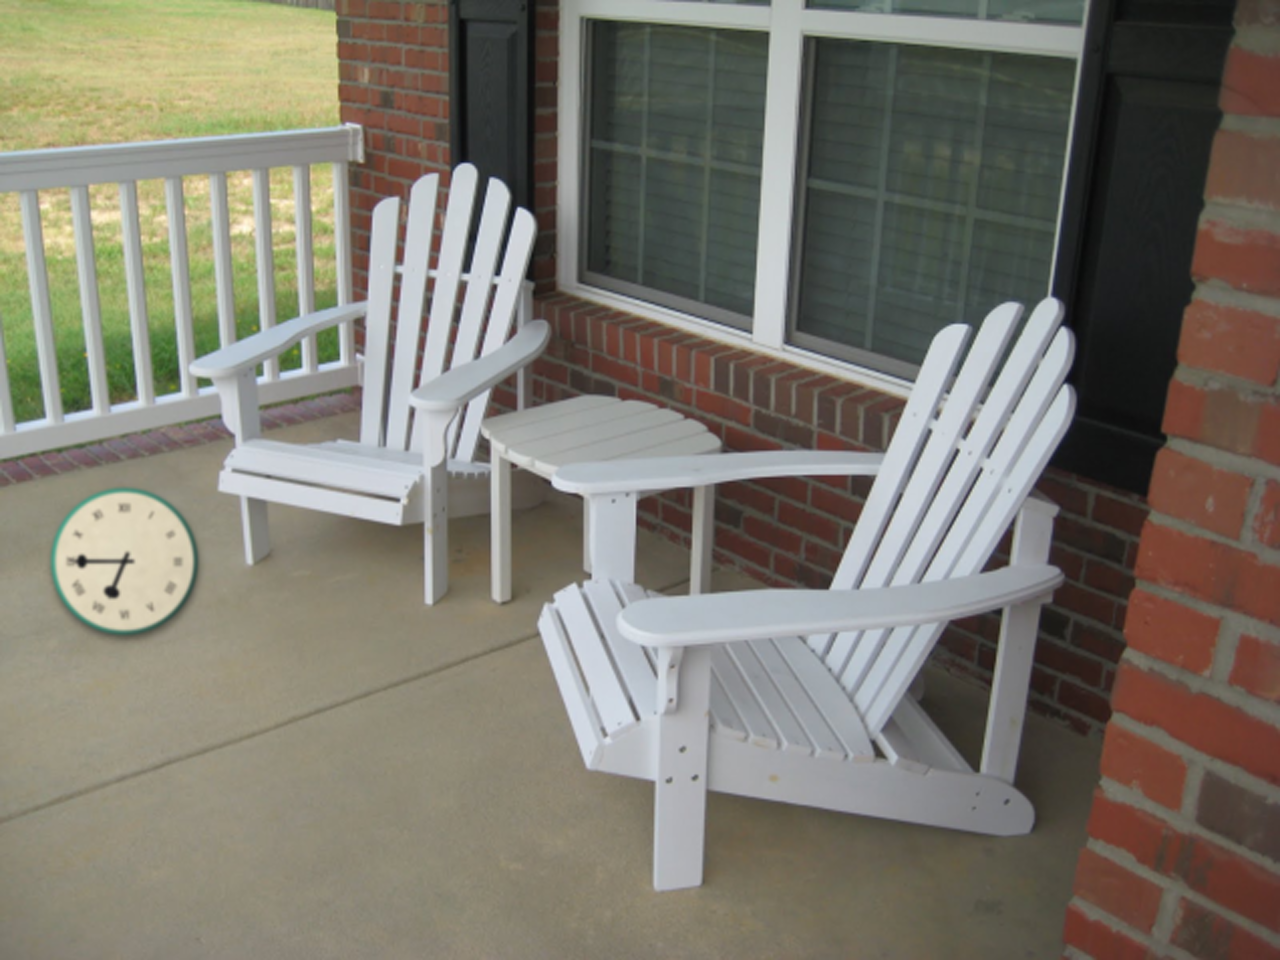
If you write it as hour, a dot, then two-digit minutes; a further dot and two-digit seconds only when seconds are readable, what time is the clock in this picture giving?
6.45
